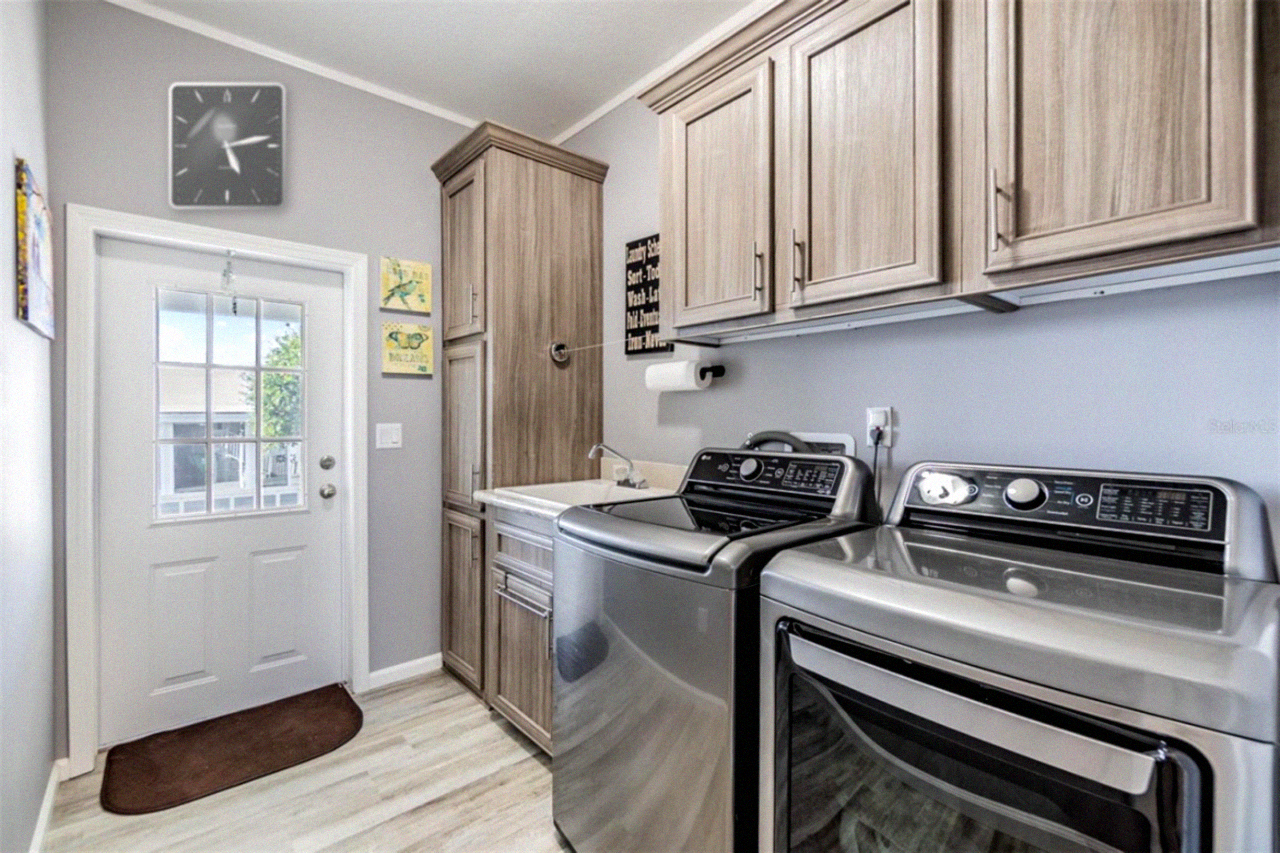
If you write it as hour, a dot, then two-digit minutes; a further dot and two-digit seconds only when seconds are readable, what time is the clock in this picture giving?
5.13
